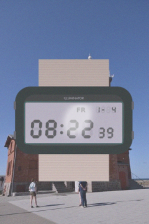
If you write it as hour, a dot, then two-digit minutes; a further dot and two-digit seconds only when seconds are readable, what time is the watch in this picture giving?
8.22.39
